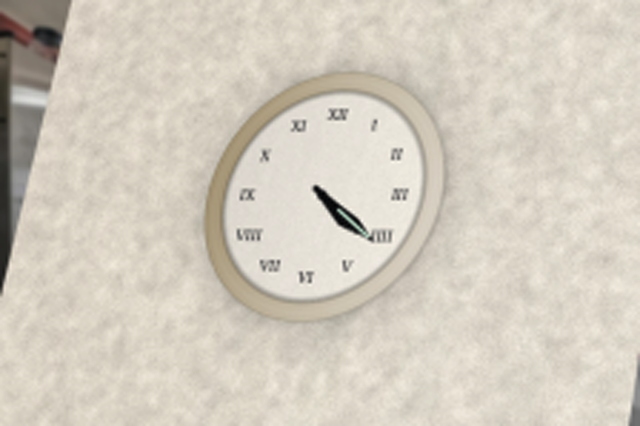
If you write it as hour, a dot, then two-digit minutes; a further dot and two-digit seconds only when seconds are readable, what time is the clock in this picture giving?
4.21
